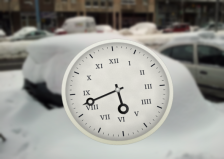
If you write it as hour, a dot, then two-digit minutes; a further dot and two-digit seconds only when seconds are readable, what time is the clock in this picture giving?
5.42
